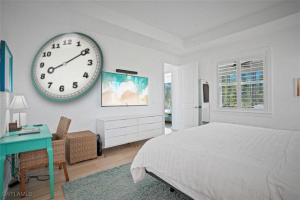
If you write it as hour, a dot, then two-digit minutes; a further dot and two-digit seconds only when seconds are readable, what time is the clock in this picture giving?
8.10
